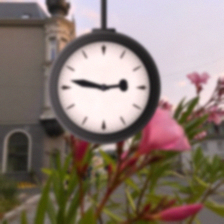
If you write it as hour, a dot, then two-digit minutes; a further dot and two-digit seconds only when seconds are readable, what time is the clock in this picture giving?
2.47
